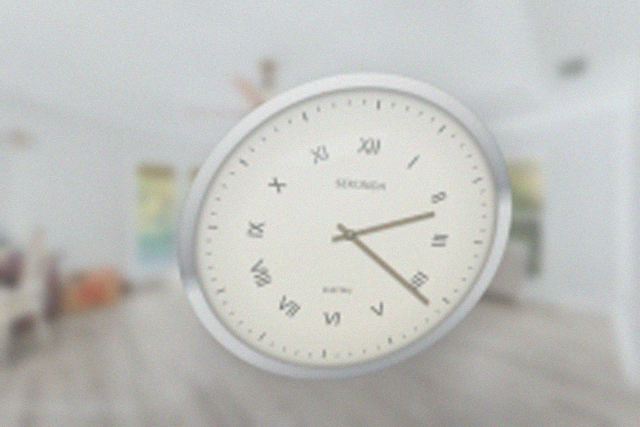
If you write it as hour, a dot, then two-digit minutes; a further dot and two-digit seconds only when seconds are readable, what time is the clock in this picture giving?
2.21
